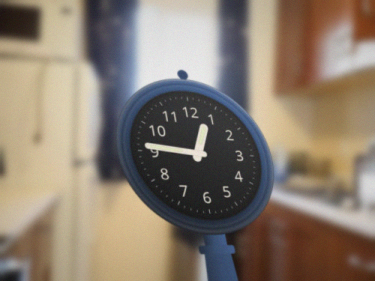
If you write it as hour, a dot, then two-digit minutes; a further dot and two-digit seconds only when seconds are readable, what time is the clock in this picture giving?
12.46
